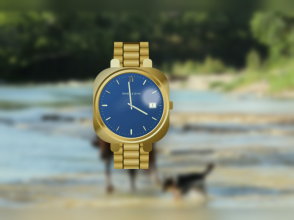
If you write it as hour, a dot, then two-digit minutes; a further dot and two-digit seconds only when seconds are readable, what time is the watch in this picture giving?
3.59
